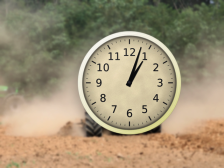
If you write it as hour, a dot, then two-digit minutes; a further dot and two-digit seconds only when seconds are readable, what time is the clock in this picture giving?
1.03
